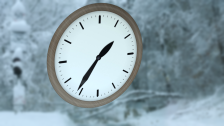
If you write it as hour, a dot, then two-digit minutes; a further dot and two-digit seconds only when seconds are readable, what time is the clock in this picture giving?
1.36
